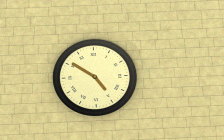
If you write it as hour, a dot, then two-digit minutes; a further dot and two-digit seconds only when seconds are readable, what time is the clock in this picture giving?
4.51
